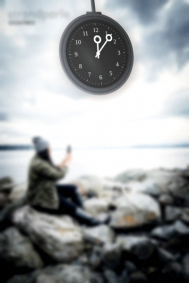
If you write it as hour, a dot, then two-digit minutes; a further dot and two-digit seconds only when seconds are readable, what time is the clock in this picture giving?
12.07
